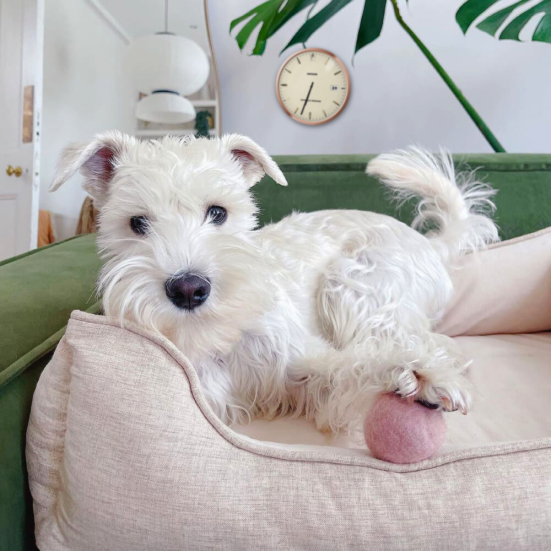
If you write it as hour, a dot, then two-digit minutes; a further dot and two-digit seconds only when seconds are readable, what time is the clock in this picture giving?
6.33
